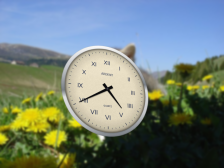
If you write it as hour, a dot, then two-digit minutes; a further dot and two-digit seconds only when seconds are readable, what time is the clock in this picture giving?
4.40
